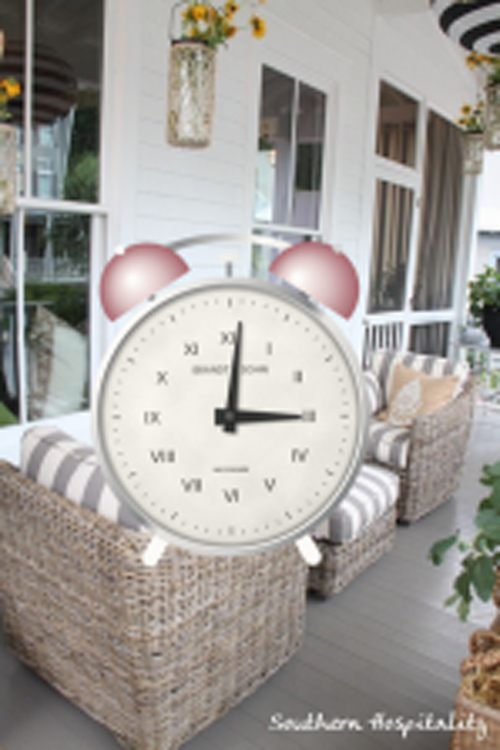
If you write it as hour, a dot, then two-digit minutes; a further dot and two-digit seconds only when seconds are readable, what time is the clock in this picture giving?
3.01
